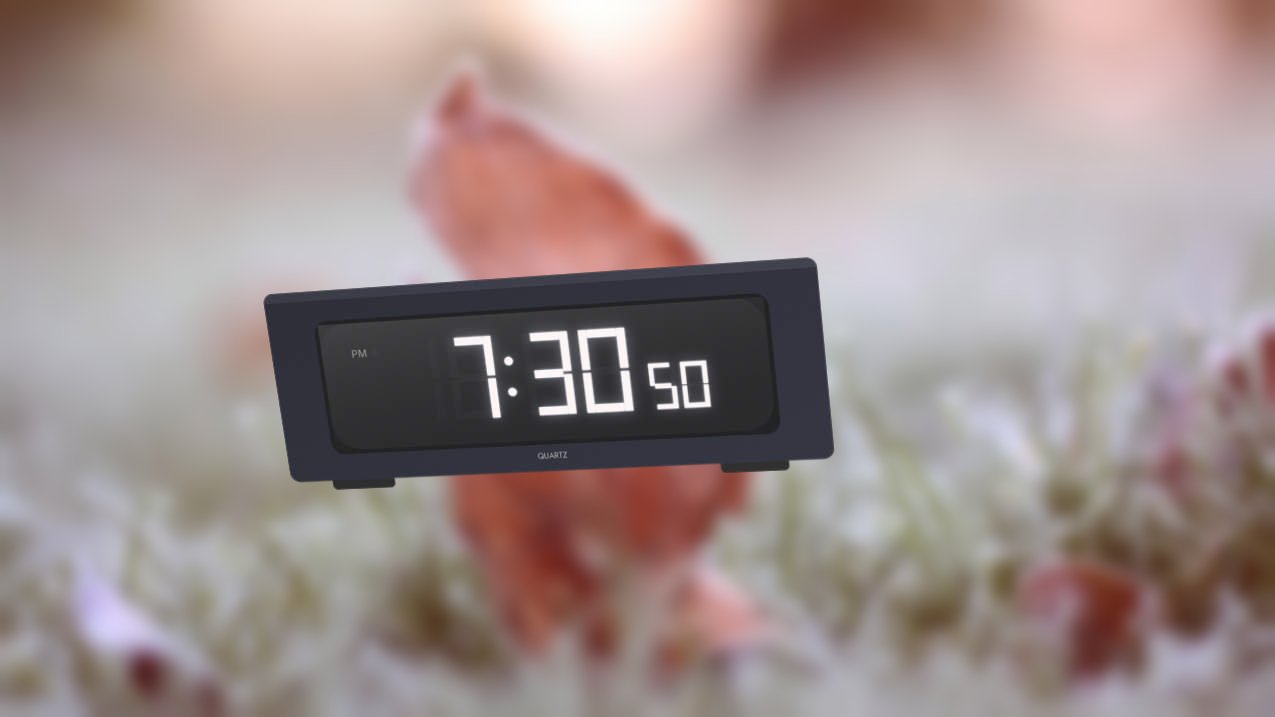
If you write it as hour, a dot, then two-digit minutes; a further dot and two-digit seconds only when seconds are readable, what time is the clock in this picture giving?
7.30.50
